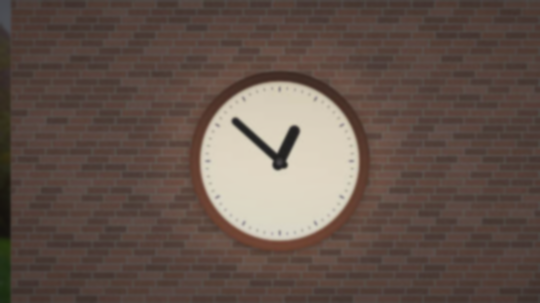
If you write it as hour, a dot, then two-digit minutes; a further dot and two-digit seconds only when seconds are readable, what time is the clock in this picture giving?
12.52
